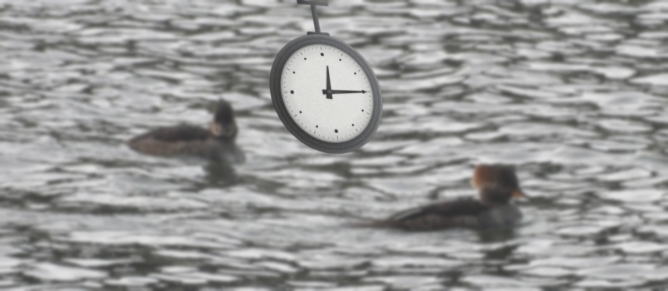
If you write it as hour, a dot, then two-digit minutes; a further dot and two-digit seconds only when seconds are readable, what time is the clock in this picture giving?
12.15
